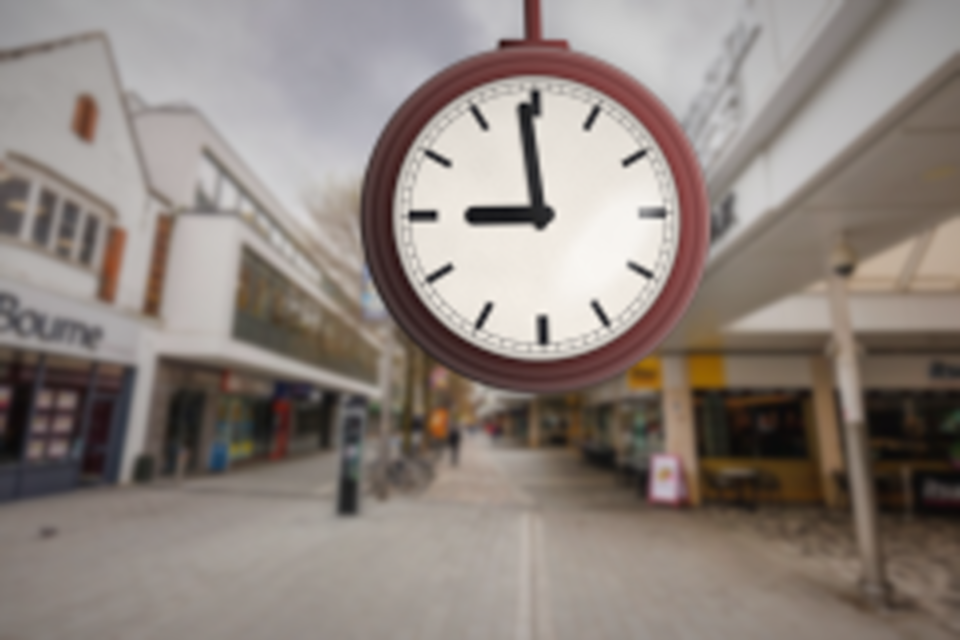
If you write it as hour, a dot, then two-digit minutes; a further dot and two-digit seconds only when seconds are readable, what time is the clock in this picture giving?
8.59
